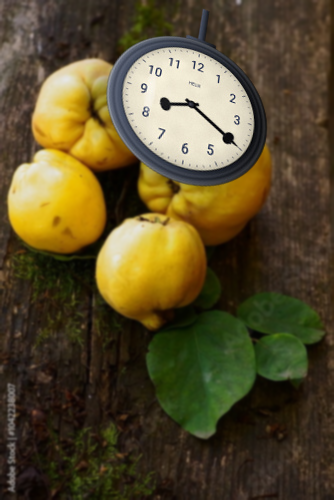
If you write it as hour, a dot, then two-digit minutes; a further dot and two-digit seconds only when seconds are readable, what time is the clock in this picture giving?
8.20
